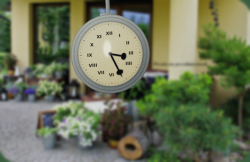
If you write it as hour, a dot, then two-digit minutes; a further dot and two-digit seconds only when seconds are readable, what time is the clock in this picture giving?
3.26
